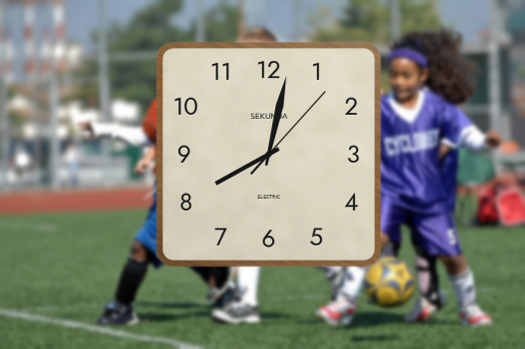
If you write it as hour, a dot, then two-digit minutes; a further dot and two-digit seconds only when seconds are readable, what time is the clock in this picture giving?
8.02.07
